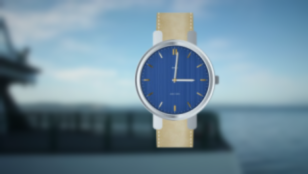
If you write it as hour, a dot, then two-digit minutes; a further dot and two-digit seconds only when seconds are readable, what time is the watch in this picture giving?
3.01
